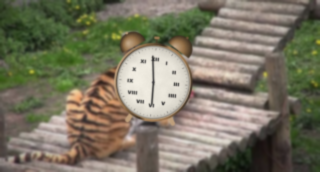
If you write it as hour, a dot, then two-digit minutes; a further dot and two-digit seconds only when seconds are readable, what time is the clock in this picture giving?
5.59
